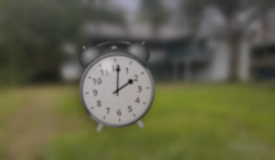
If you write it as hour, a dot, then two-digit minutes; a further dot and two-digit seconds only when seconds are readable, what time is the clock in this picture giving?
2.01
